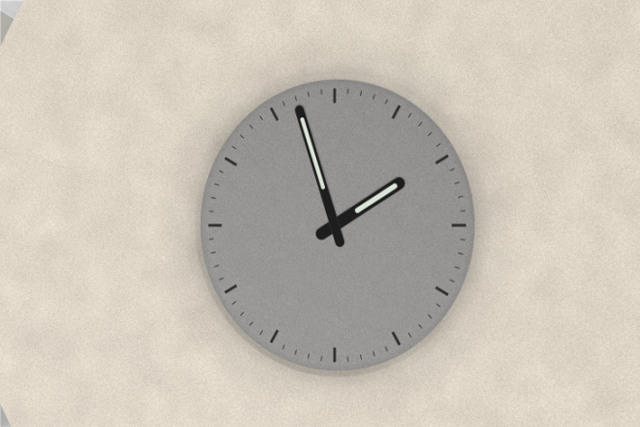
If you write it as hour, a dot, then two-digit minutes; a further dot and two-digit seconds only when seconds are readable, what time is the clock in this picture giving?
1.57
